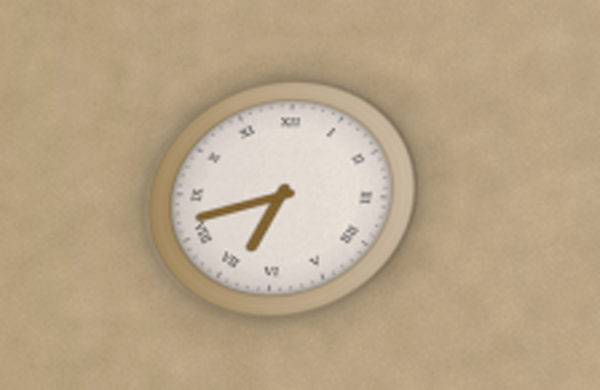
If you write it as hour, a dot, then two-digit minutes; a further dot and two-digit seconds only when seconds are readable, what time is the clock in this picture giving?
6.42
